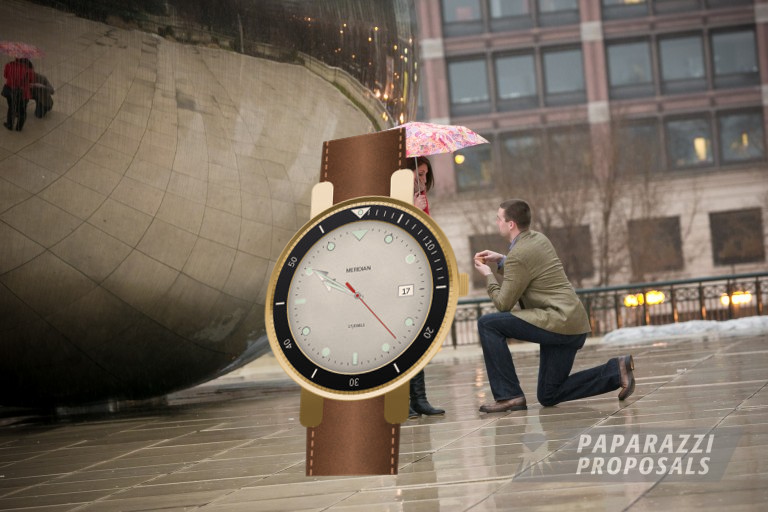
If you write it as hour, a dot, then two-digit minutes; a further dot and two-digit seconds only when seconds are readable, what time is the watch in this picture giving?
9.50.23
